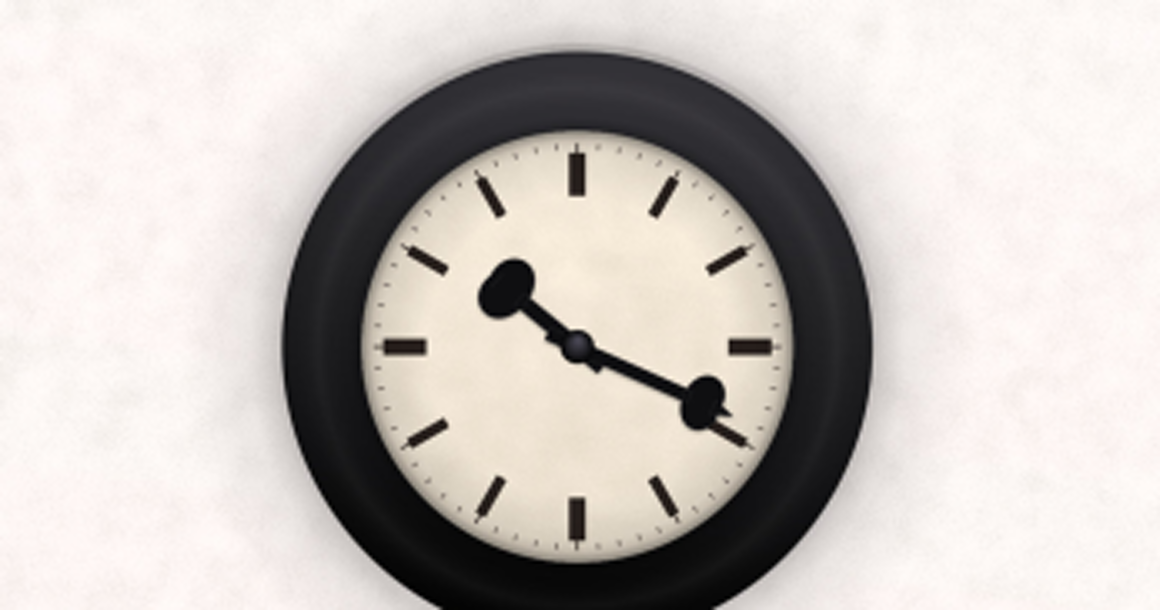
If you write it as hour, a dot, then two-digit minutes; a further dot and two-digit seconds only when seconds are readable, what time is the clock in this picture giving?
10.19
